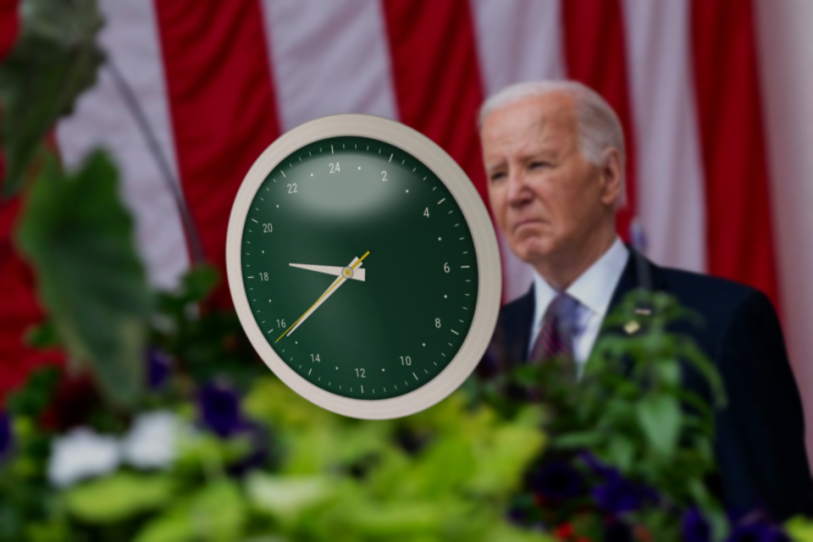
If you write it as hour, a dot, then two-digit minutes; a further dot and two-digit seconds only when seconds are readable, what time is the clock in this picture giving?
18.38.39
